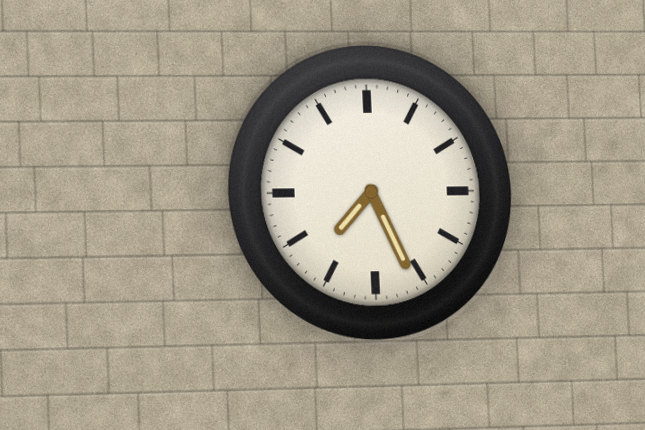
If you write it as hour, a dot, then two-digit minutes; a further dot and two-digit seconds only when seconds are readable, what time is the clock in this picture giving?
7.26
